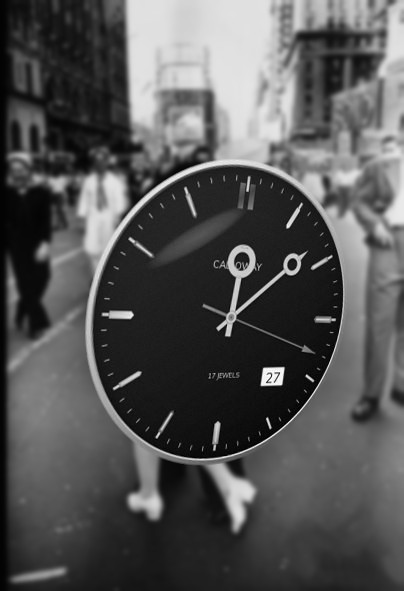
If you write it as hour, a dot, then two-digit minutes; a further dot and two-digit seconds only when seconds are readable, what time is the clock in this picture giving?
12.08.18
